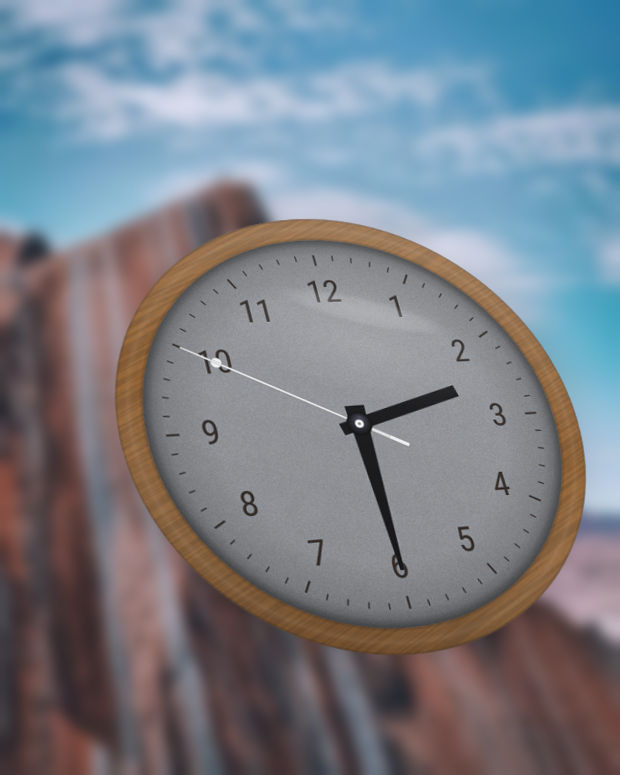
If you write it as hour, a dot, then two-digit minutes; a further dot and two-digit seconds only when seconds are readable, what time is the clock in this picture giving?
2.29.50
